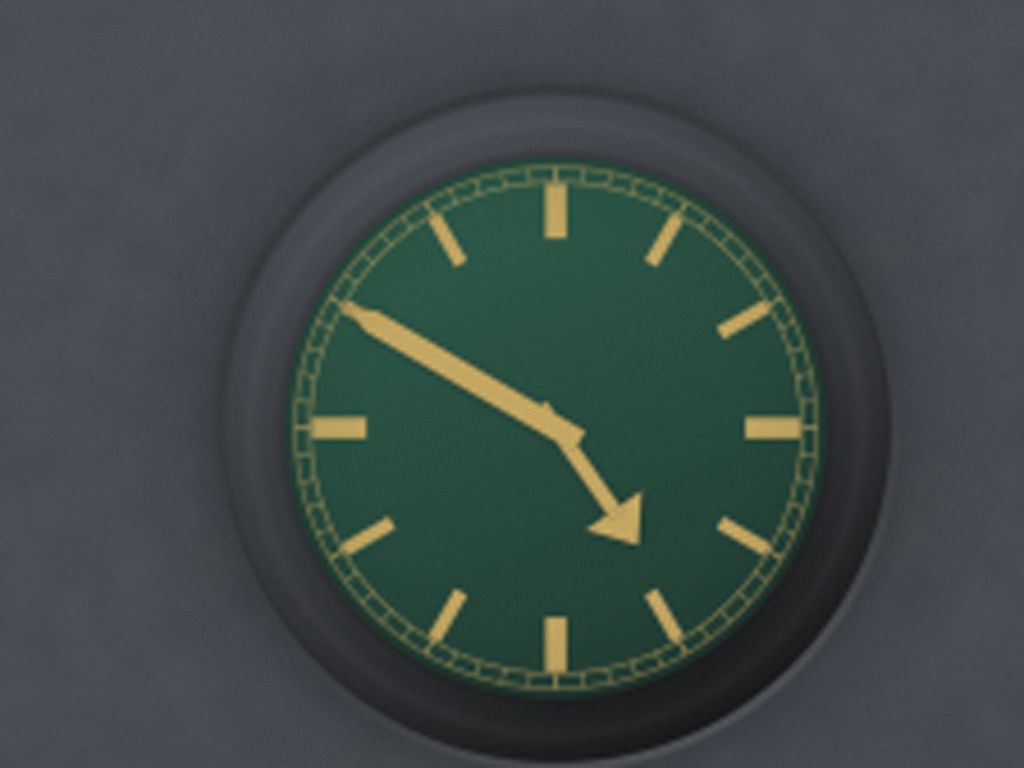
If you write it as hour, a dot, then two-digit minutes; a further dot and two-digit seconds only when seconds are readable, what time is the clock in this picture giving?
4.50
